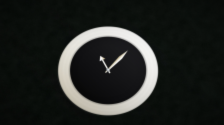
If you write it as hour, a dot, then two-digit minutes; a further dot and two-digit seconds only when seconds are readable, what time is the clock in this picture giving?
11.07
